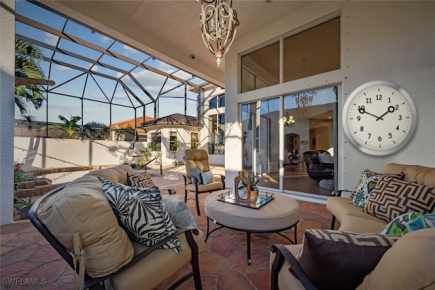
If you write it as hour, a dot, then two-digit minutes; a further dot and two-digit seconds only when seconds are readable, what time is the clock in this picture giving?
1.49
